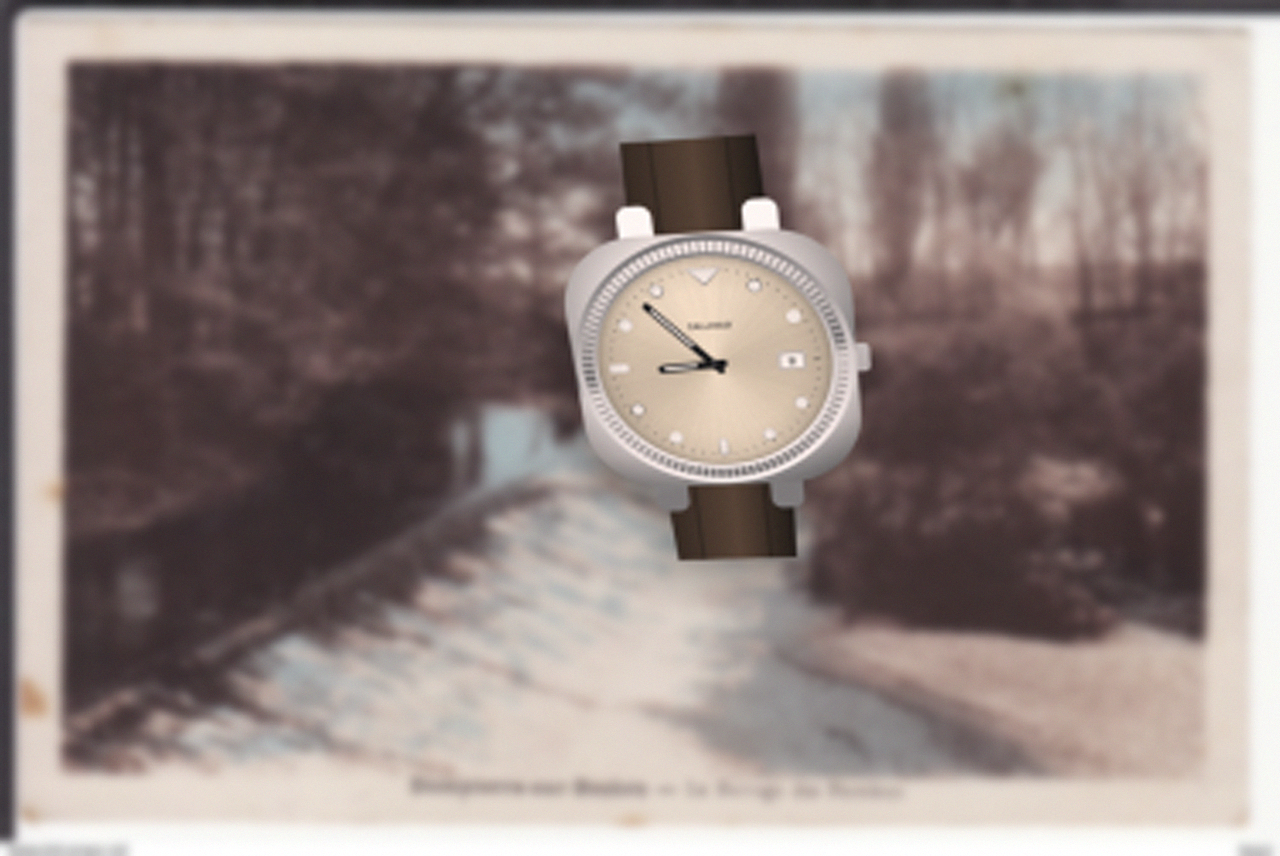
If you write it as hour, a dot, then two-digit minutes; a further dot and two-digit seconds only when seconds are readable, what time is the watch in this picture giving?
8.53
